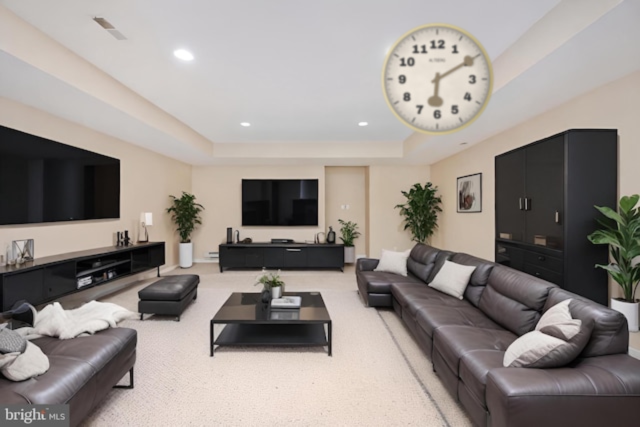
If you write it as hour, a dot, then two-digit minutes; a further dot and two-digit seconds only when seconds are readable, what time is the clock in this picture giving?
6.10
